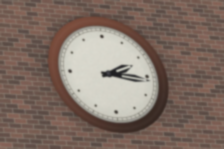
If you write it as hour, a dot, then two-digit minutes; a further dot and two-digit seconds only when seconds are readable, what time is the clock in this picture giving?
2.16
